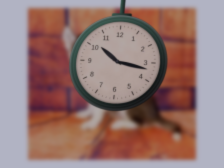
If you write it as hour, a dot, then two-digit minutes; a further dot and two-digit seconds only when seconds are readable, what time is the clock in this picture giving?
10.17
